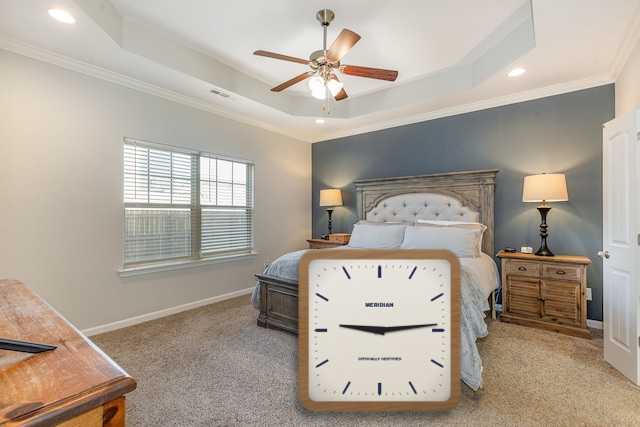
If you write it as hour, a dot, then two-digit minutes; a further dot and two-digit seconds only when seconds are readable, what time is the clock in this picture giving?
9.14
